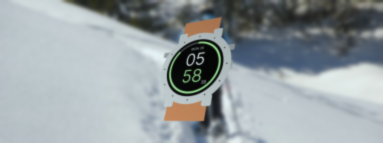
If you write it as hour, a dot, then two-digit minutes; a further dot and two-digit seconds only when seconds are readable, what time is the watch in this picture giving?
5.58
